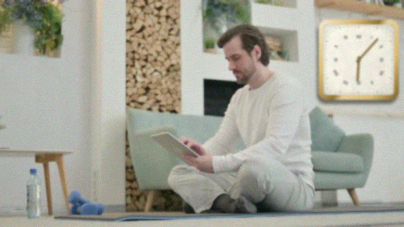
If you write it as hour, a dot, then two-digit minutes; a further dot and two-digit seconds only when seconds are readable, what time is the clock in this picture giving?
6.07
